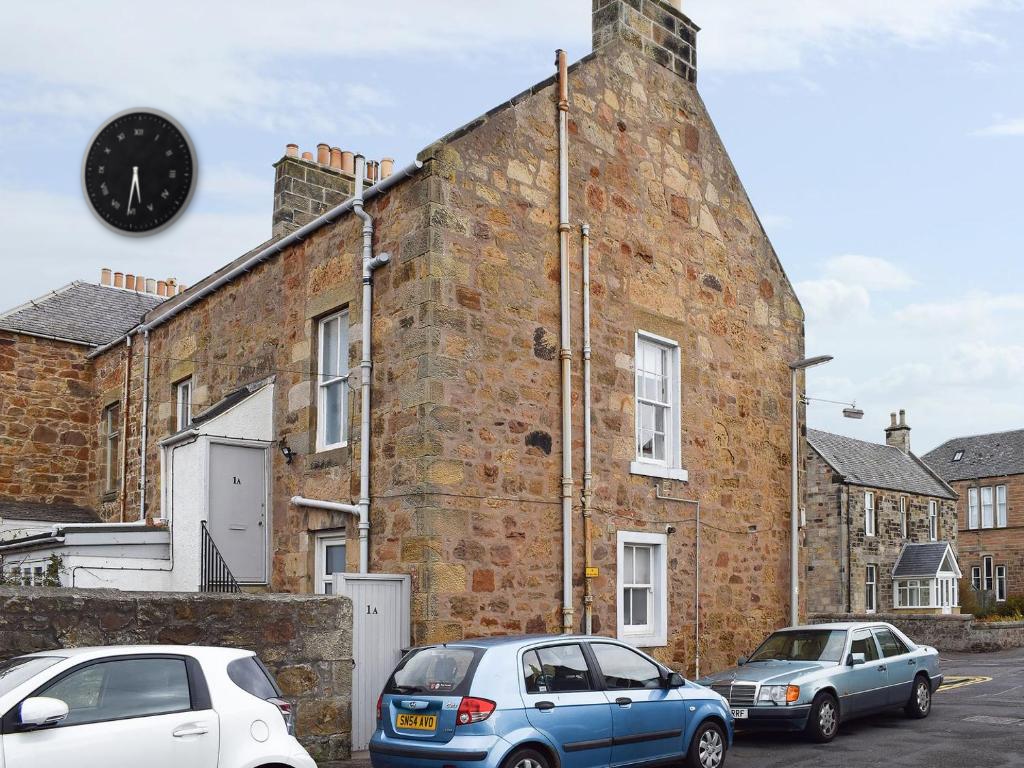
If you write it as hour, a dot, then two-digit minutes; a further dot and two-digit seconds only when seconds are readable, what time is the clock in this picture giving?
5.31
